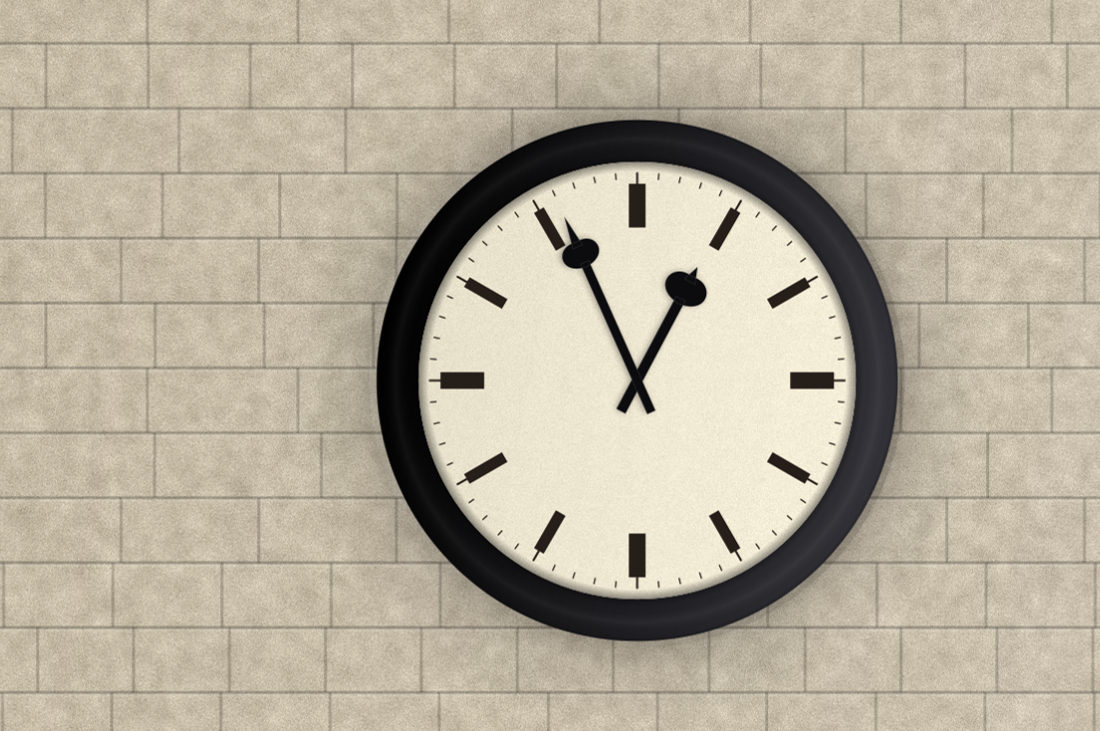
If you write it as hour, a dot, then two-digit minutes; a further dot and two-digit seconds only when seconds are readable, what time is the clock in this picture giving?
12.56
